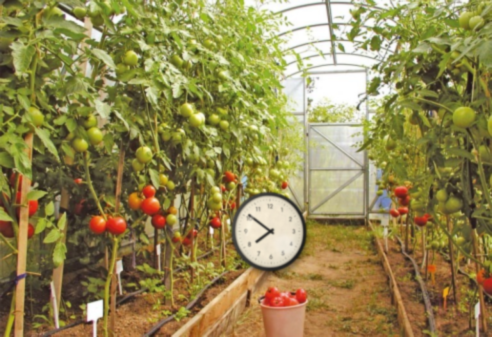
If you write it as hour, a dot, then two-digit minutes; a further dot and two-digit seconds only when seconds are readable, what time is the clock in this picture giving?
7.51
